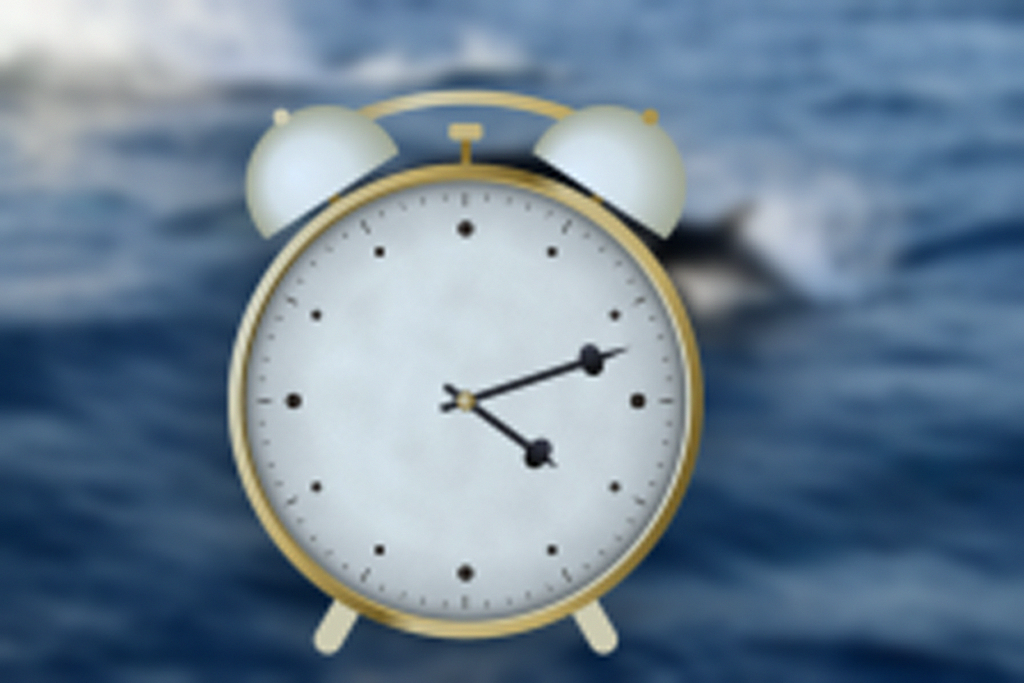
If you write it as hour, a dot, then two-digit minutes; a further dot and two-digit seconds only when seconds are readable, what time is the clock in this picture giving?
4.12
